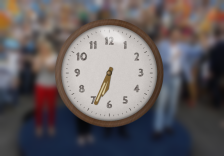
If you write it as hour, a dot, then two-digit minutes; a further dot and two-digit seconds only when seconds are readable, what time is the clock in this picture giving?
6.34
